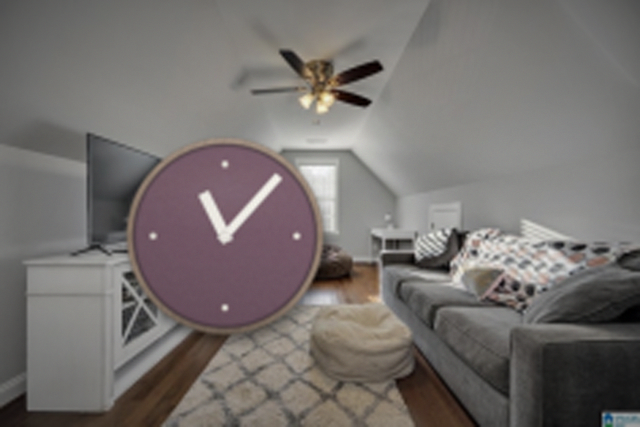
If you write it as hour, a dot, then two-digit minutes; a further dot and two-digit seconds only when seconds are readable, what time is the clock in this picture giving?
11.07
